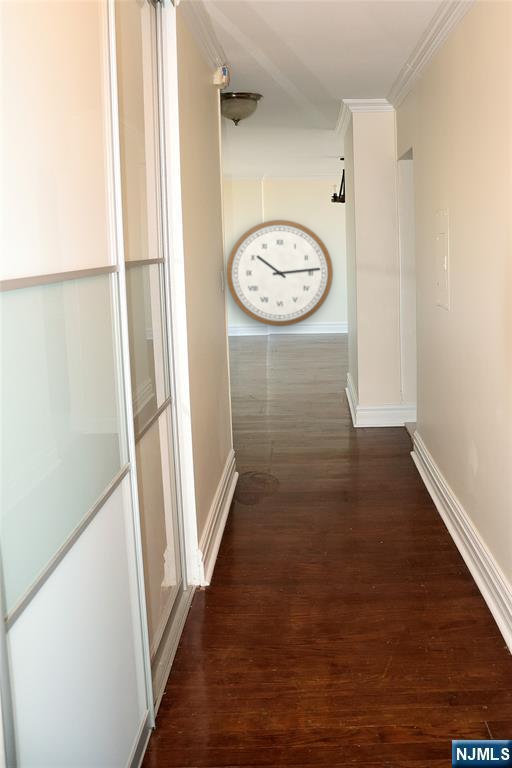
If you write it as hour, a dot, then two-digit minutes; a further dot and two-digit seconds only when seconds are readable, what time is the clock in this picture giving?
10.14
